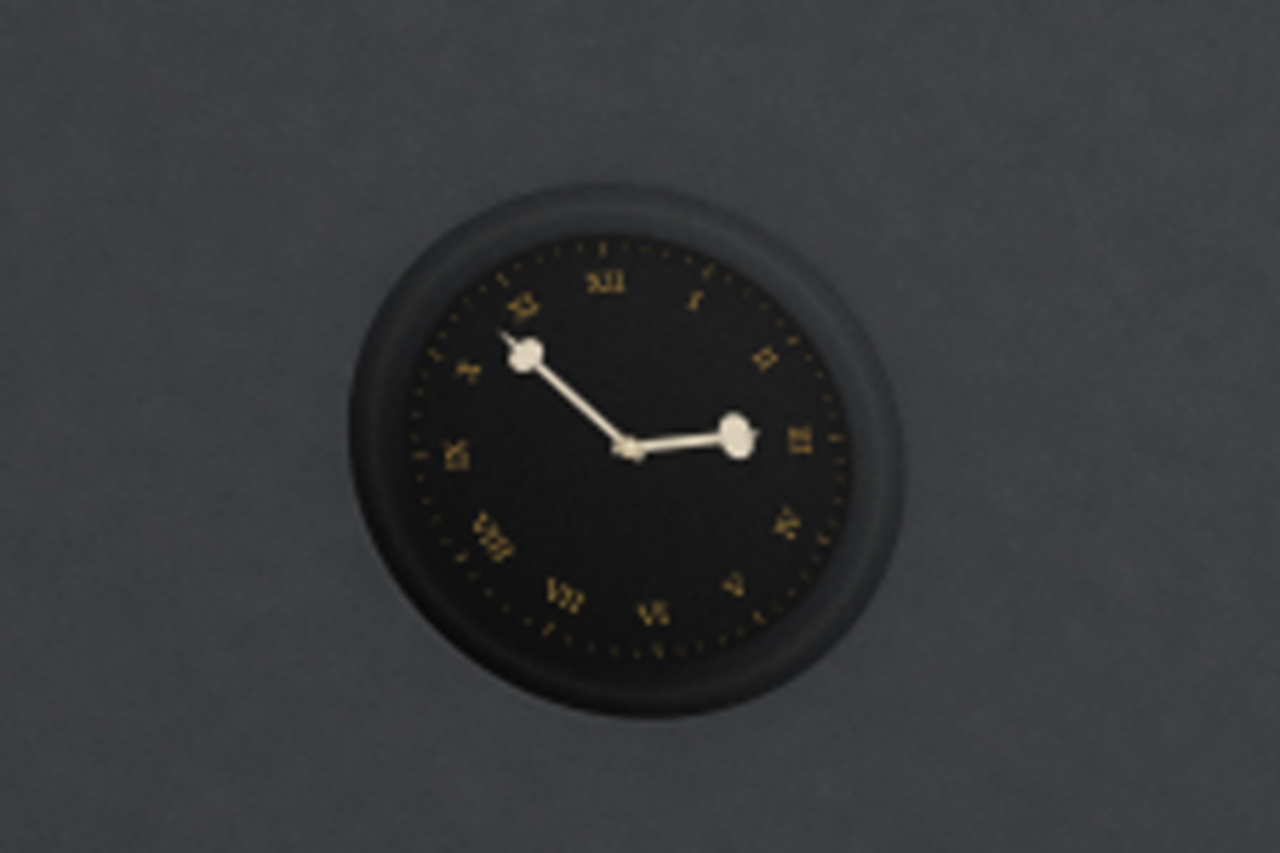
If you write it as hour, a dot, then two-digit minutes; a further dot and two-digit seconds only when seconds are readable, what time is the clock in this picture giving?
2.53
